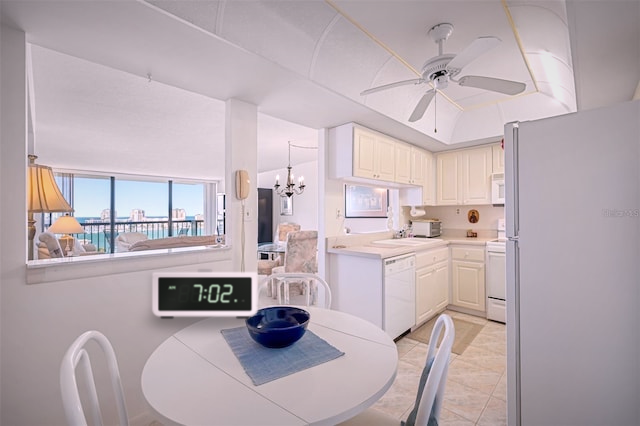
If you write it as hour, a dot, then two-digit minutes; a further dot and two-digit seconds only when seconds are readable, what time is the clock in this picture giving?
7.02
